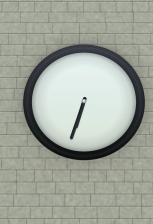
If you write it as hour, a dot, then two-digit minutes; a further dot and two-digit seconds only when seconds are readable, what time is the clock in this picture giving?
6.33
